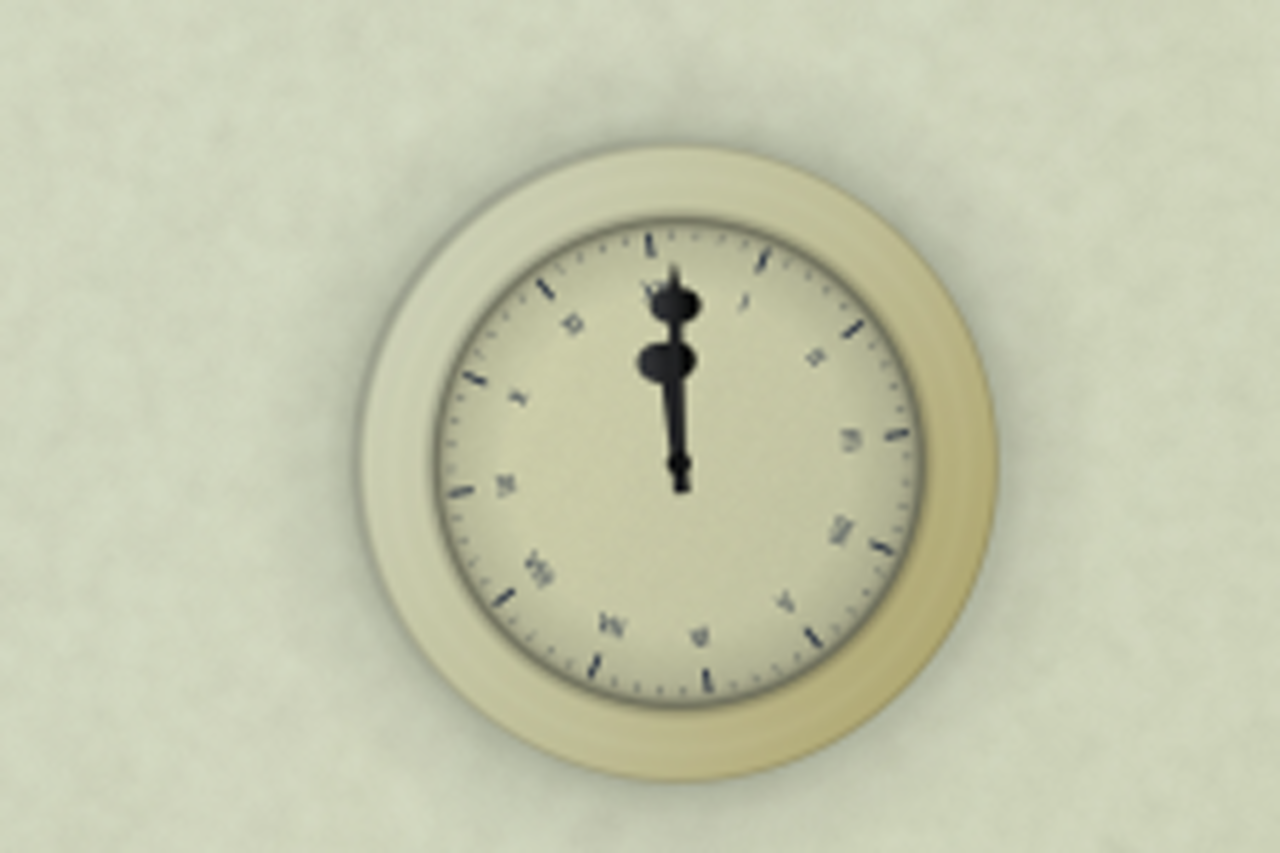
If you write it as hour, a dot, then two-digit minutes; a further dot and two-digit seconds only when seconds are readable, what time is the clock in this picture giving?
12.01
